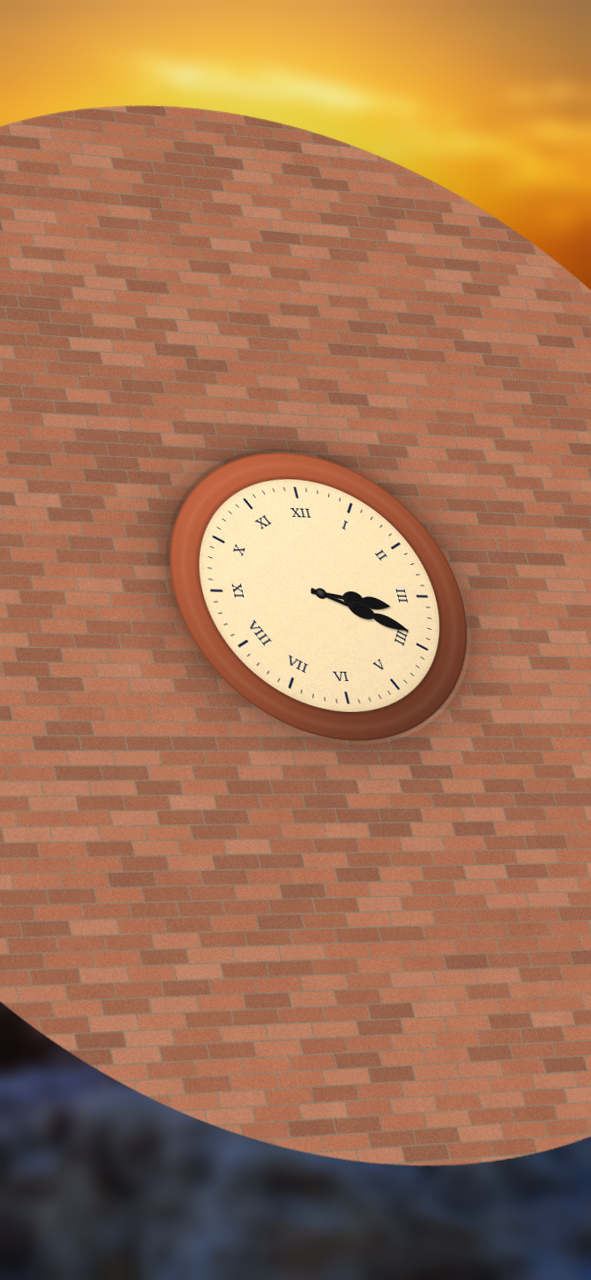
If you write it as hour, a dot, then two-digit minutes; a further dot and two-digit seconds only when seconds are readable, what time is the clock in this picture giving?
3.19
